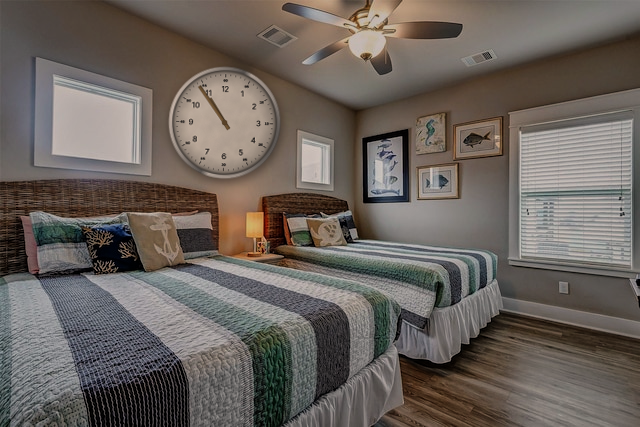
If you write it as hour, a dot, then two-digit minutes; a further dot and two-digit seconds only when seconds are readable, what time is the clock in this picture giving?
10.54
